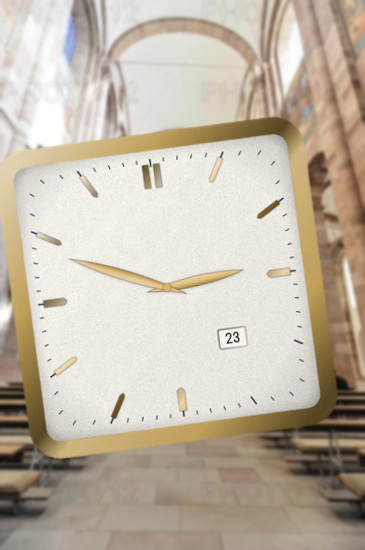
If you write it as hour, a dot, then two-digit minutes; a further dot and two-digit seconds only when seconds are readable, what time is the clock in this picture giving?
2.49
